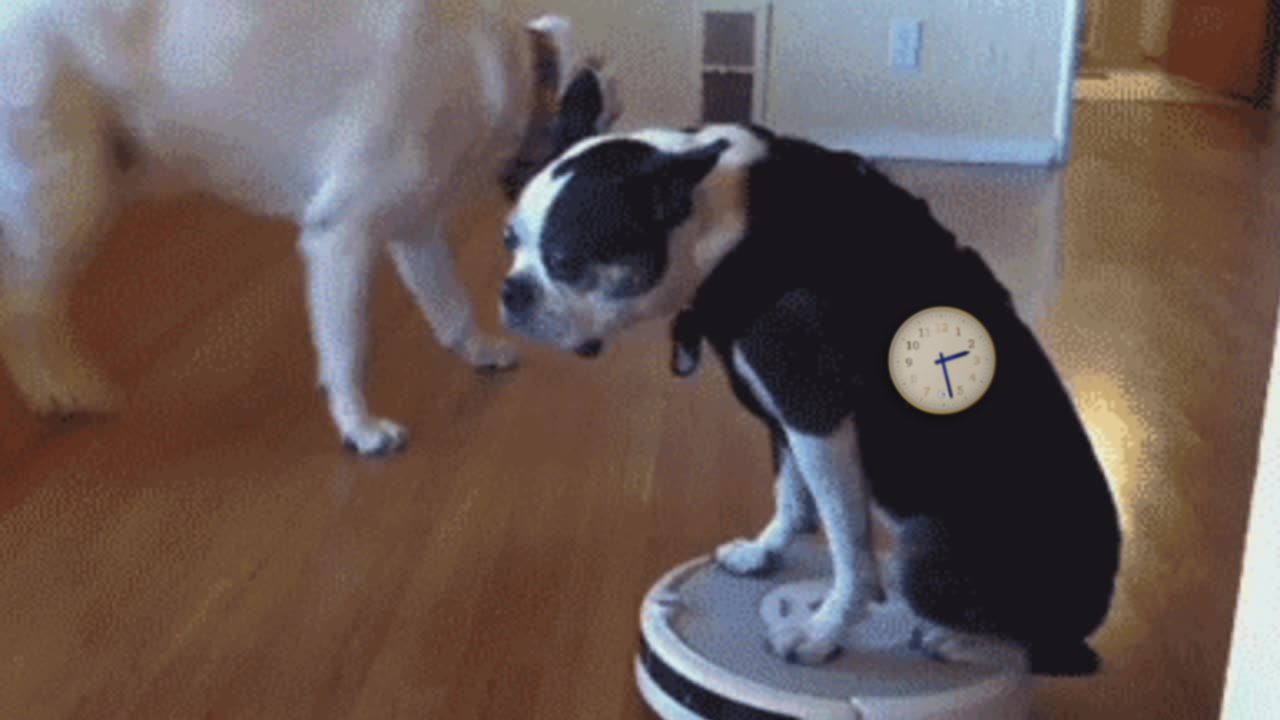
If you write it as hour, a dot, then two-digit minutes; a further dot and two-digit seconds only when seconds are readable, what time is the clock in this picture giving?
2.28
